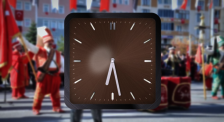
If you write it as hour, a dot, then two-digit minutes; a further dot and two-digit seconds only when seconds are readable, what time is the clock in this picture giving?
6.28
